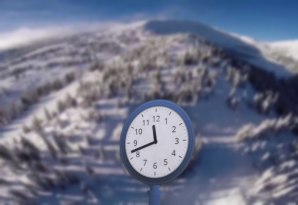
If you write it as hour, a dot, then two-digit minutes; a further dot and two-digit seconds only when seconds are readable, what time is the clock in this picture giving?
11.42
